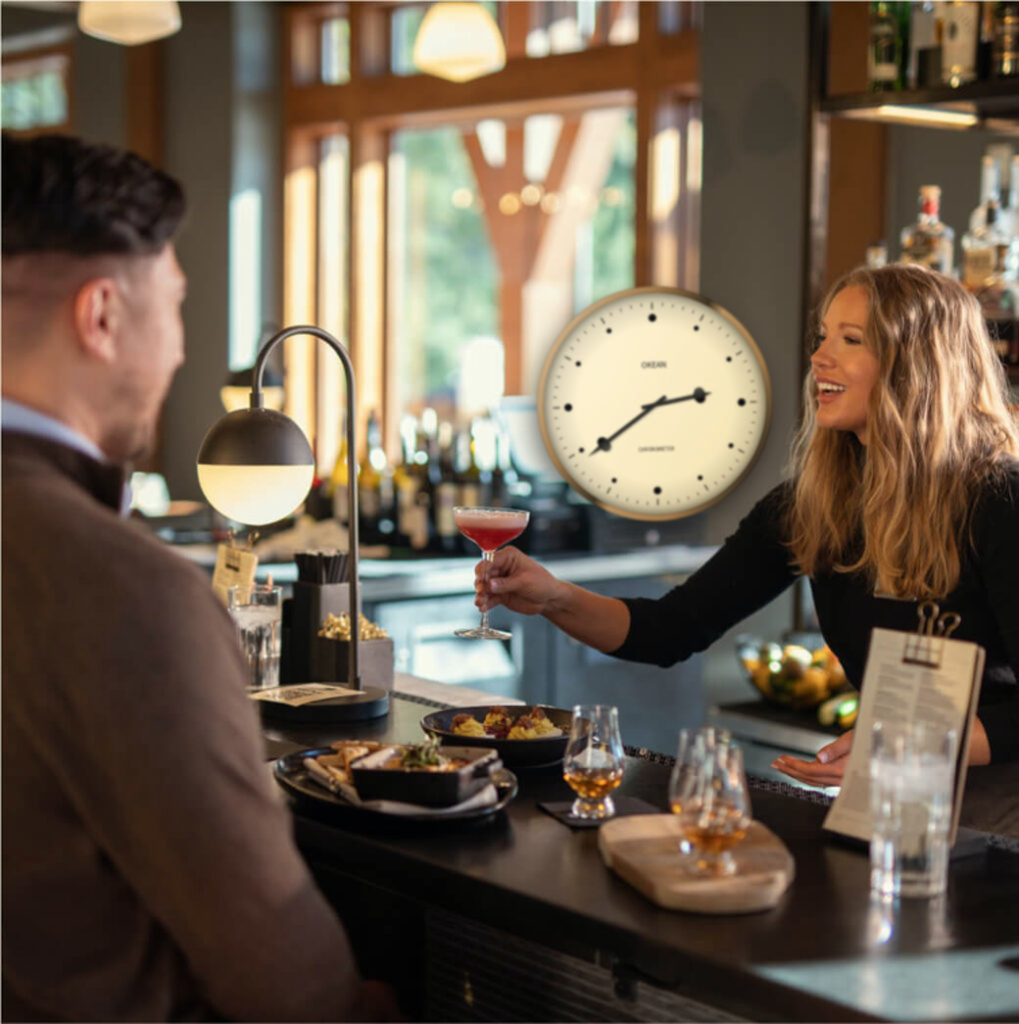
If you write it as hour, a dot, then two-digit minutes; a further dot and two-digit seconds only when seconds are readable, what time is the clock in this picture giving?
2.39
